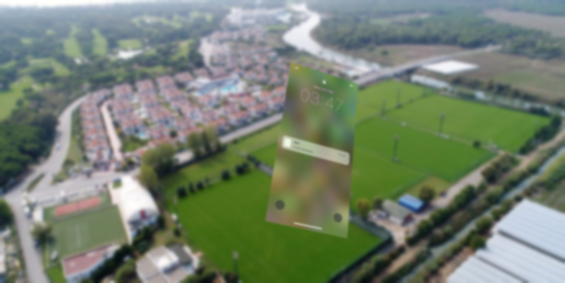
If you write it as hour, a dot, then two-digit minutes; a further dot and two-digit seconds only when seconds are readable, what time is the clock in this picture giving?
3.47
